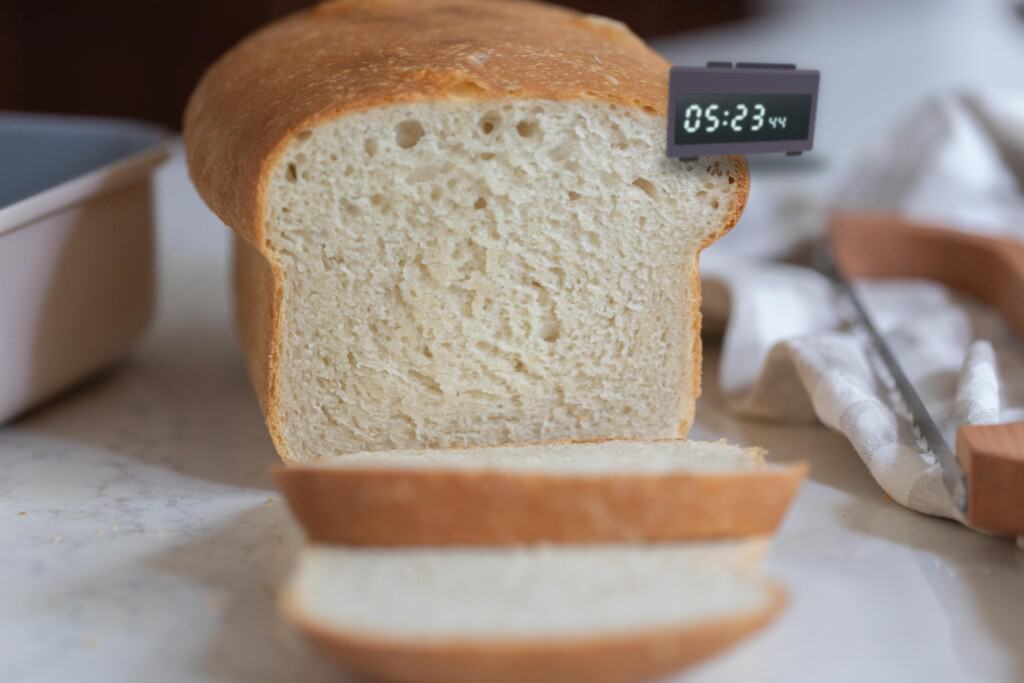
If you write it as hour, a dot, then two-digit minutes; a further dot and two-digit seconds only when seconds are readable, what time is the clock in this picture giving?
5.23.44
